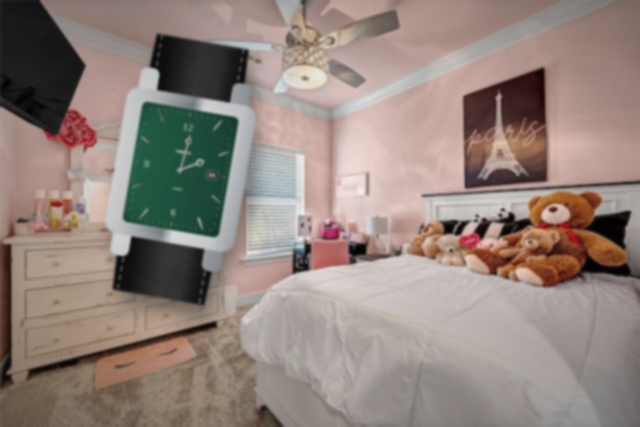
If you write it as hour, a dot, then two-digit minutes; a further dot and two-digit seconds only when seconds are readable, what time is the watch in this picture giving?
2.01
